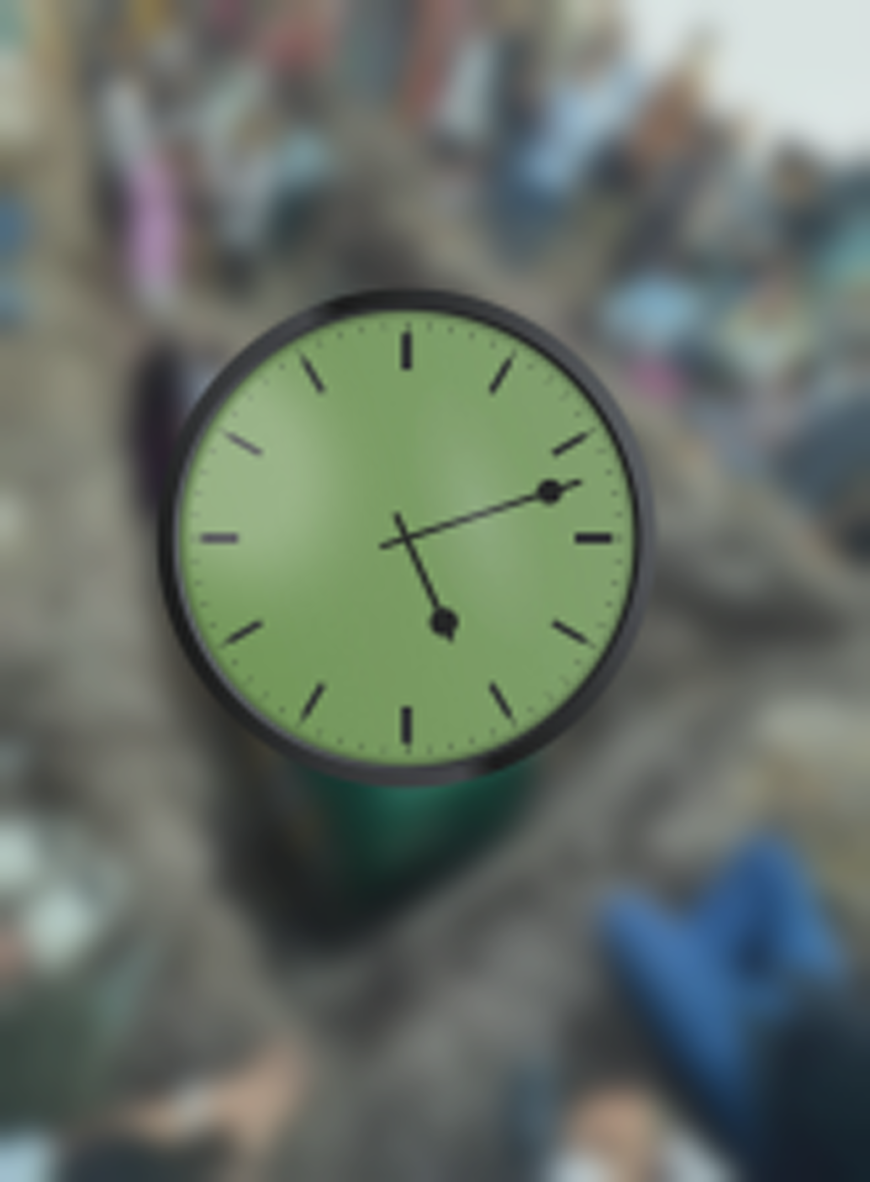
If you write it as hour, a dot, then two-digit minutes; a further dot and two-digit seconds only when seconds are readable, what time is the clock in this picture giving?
5.12
